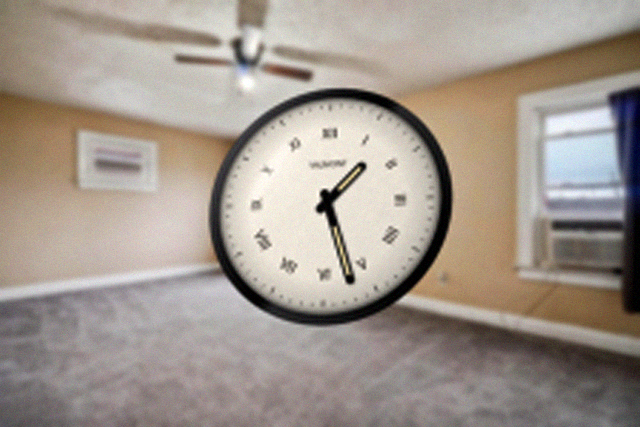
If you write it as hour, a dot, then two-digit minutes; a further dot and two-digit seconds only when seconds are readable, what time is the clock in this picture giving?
1.27
